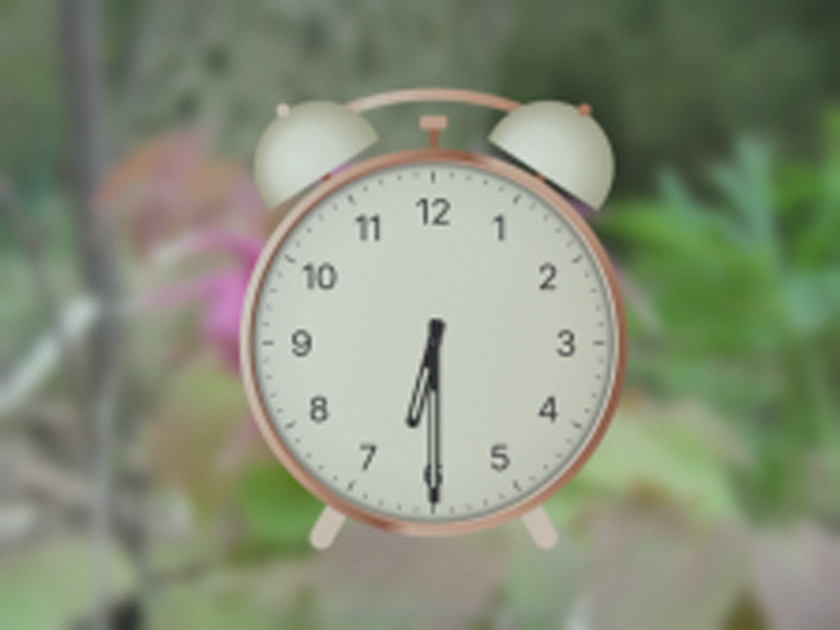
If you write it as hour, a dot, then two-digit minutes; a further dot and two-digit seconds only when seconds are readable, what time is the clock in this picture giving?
6.30
